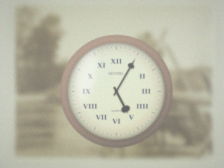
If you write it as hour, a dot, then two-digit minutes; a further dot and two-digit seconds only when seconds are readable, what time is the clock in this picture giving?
5.05
